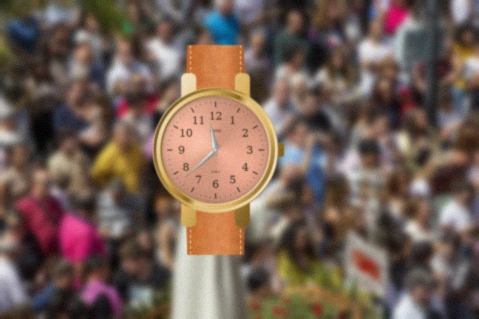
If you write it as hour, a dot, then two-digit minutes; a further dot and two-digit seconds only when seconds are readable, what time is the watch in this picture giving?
11.38
